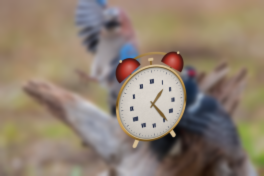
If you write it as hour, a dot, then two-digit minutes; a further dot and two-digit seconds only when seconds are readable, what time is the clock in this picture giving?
1.24
